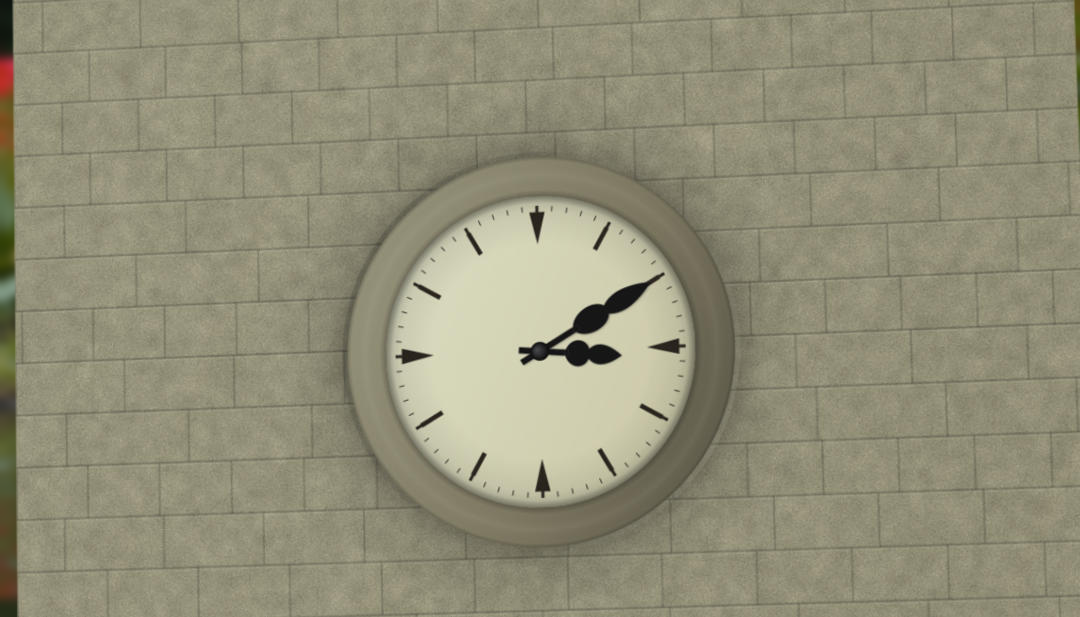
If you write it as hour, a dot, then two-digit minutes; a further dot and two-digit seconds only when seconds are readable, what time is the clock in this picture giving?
3.10
